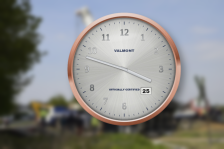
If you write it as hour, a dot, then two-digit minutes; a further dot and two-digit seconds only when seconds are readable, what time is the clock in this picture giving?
3.48
